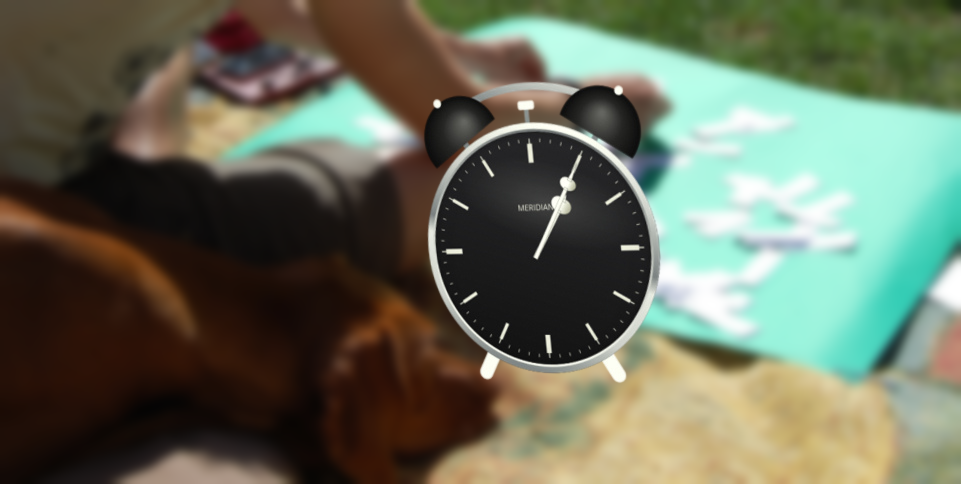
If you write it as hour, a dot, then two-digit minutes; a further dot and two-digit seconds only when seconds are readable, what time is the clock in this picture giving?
1.05
